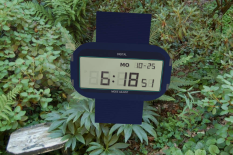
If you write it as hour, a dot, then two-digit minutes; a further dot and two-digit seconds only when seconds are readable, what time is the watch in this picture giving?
6.18.51
